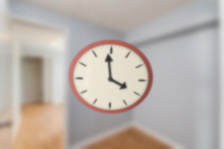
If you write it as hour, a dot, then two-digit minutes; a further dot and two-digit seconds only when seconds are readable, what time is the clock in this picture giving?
3.59
